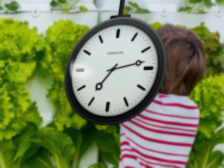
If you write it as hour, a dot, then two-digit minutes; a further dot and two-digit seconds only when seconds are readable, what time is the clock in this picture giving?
7.13
